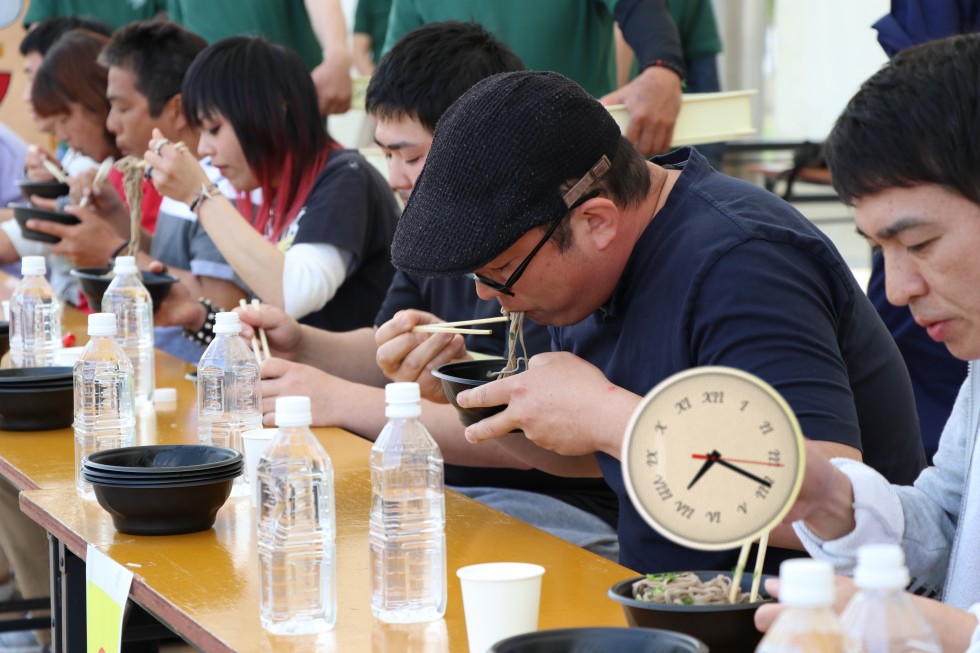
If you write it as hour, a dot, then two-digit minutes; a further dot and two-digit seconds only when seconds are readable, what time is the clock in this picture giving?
7.19.16
